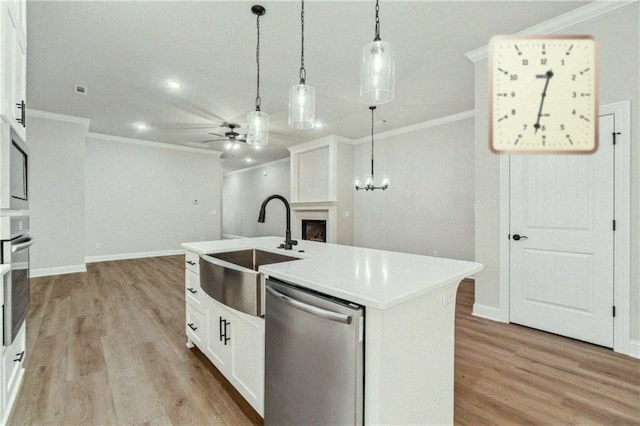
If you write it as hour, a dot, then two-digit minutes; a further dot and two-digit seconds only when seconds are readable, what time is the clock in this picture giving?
12.32
